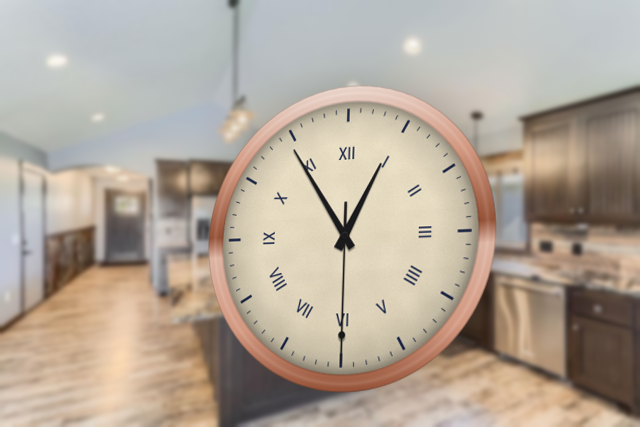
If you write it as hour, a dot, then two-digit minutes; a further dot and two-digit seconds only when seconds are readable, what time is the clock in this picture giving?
12.54.30
